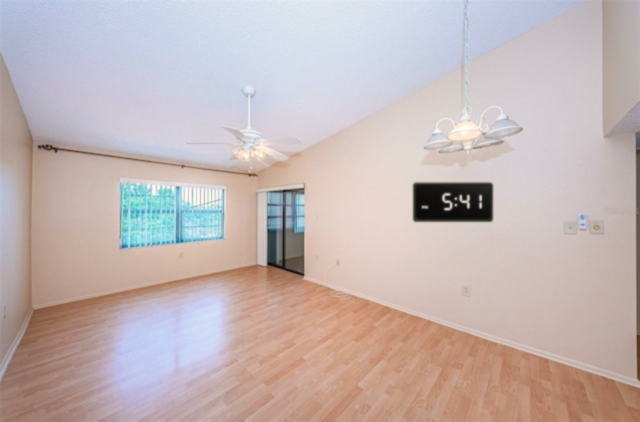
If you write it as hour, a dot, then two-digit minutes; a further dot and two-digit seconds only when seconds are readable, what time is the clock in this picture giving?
5.41
